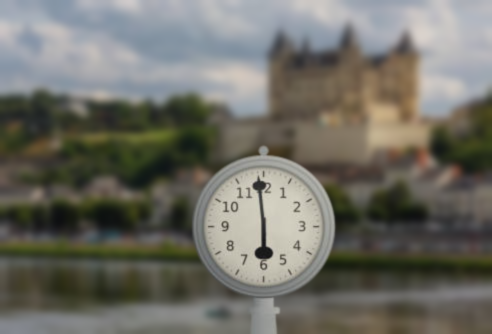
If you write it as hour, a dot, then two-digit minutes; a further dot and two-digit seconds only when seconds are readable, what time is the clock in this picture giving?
5.59
